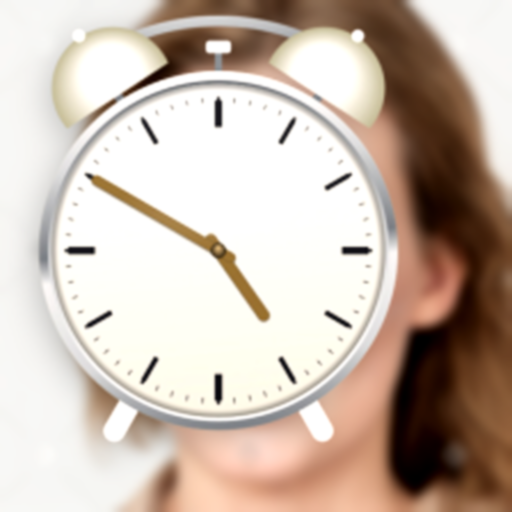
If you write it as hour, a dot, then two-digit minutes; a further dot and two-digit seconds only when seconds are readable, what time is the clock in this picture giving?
4.50
